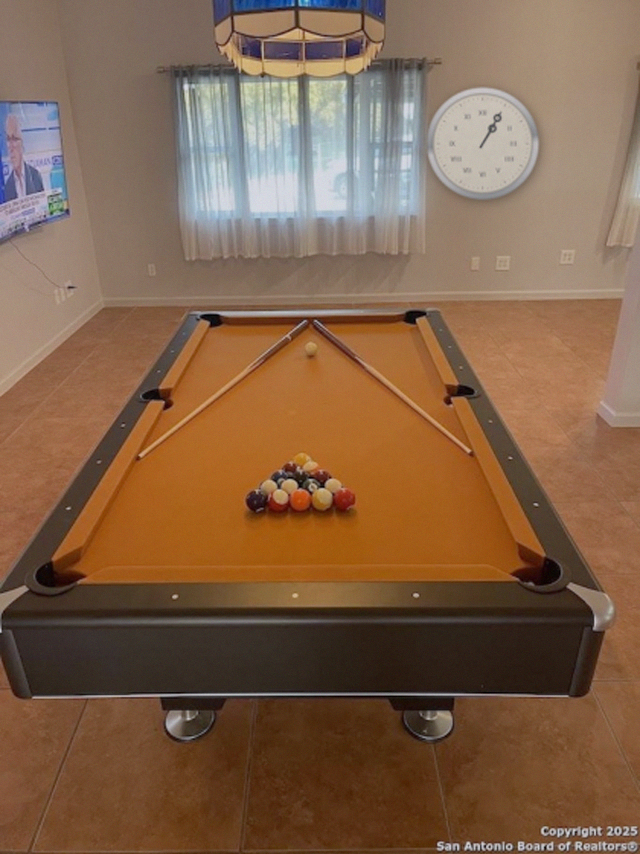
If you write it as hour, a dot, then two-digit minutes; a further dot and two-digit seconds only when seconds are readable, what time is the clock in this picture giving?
1.05
